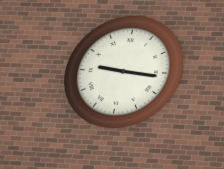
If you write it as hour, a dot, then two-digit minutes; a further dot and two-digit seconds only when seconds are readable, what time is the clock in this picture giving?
9.16
